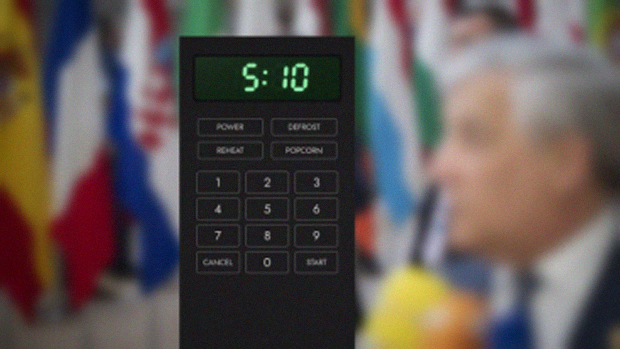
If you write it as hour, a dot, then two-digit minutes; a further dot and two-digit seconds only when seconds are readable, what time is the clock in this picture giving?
5.10
